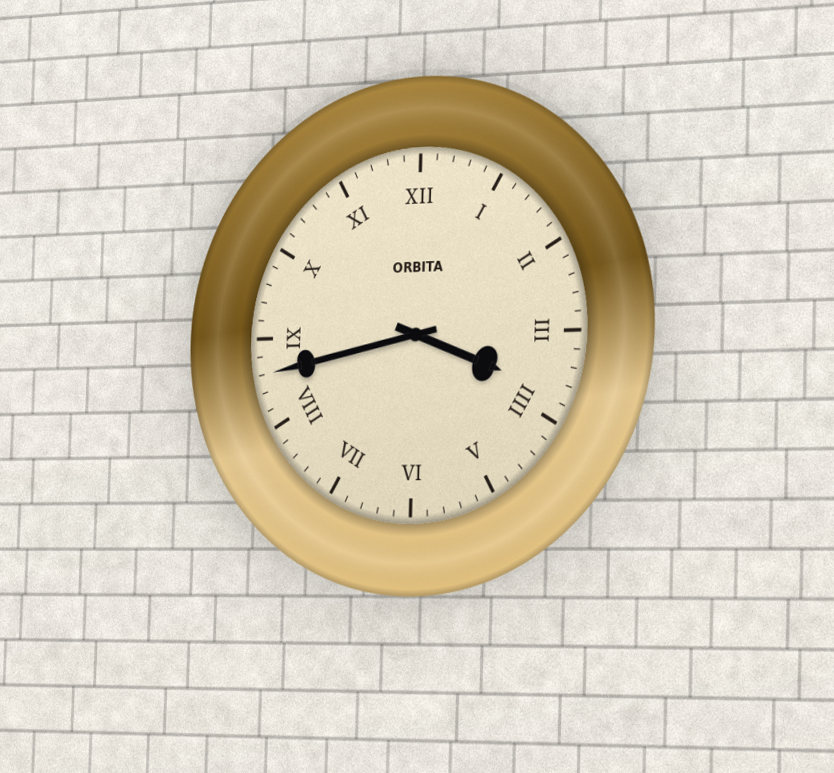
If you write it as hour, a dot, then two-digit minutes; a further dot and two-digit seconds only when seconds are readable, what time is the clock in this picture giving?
3.43
